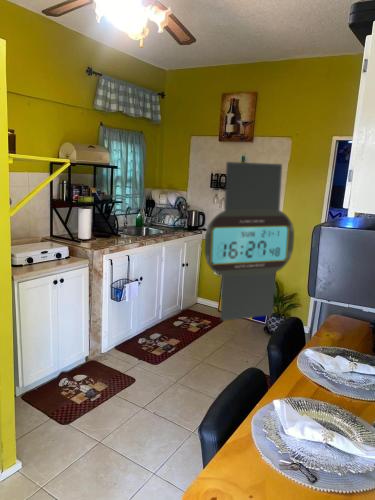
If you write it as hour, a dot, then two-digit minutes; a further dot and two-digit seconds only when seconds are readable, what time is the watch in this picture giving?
16.27
